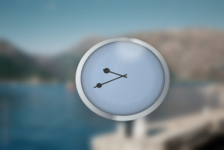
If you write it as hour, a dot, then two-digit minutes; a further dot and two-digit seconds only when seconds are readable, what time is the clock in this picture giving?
9.41
